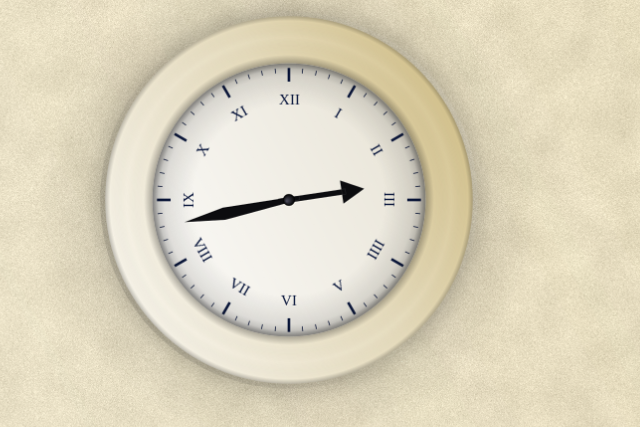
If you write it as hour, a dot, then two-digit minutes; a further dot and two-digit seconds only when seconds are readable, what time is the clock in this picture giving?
2.43
